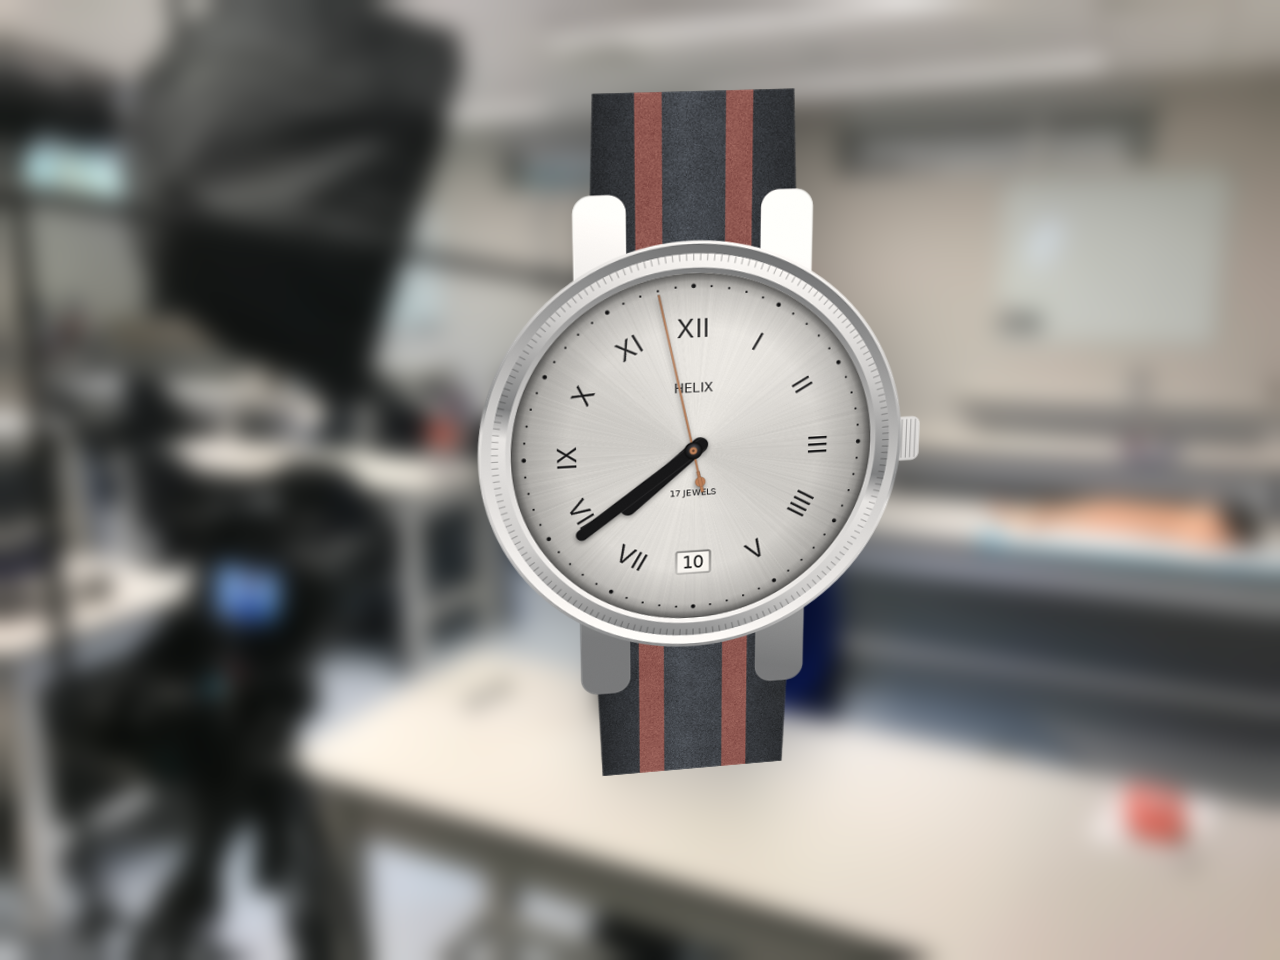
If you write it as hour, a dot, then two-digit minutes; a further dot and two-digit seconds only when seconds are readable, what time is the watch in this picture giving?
7.38.58
